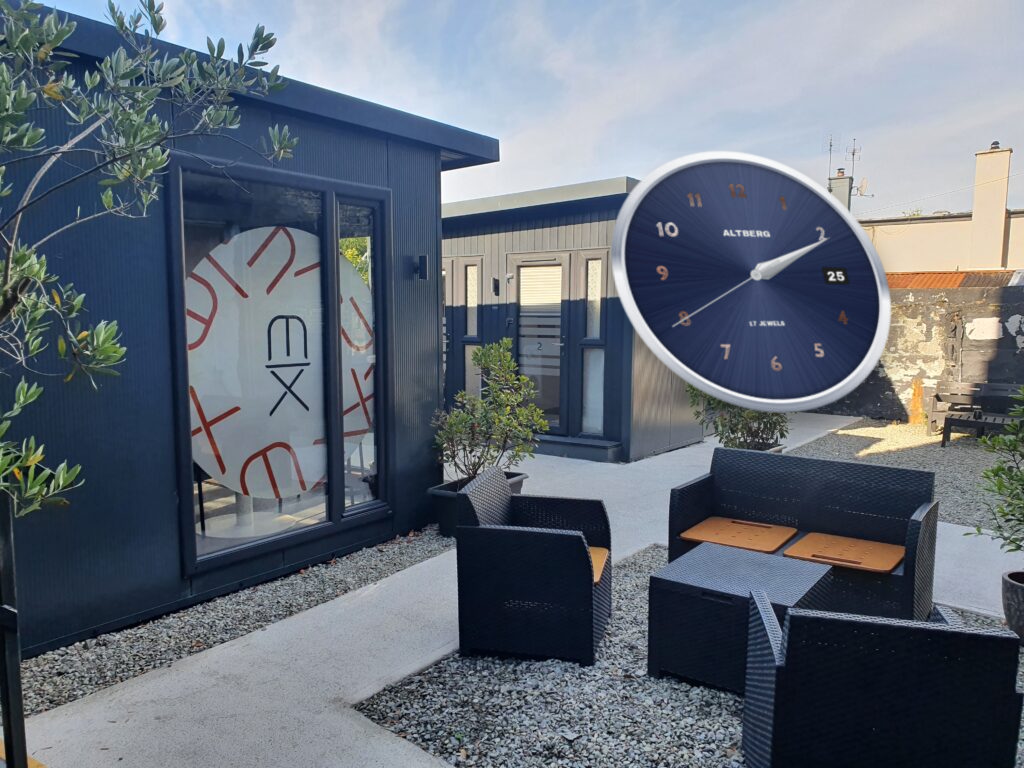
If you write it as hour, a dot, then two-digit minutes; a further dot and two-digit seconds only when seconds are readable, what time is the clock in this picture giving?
2.10.40
